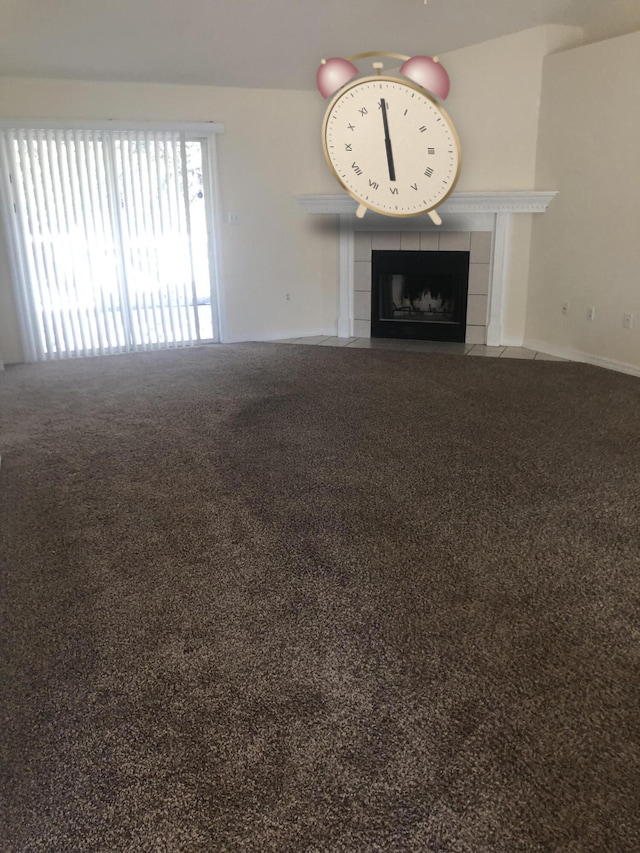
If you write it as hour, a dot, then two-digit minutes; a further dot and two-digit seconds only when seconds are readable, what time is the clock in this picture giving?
6.00
